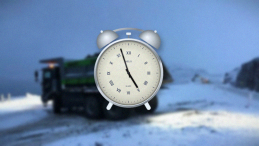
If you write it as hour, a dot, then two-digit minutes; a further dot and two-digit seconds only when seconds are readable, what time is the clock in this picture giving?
4.57
